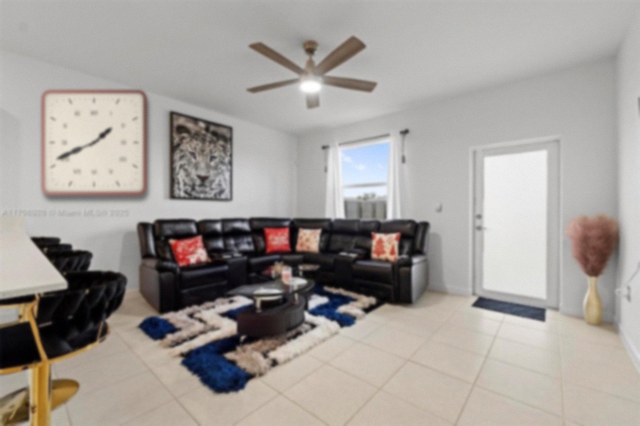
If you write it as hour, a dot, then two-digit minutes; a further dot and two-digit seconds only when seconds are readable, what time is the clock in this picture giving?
1.41
